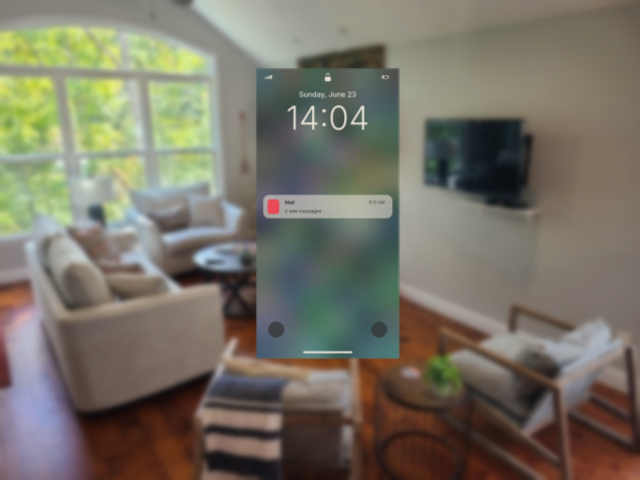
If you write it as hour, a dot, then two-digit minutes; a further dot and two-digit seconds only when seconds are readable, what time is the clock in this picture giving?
14.04
